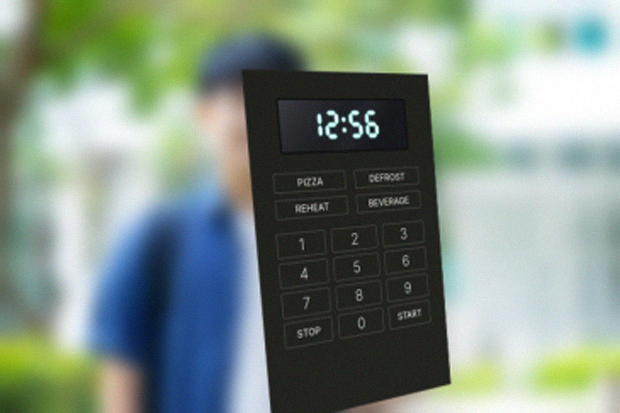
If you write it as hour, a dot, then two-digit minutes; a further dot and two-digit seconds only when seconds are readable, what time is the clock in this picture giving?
12.56
